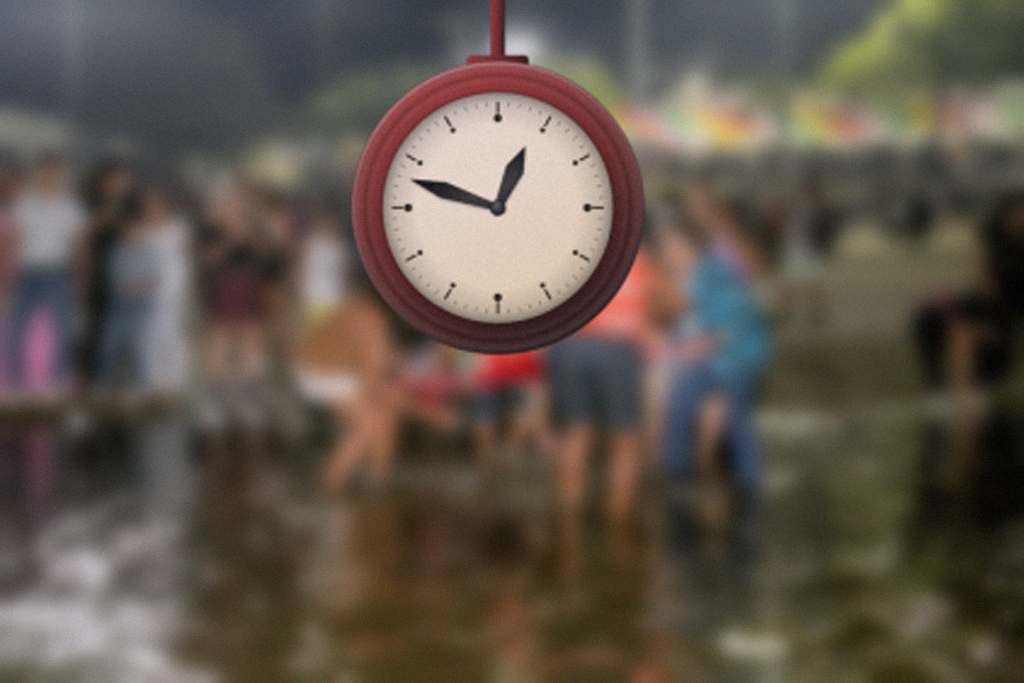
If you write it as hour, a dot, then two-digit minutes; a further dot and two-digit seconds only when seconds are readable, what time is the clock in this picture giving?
12.48
